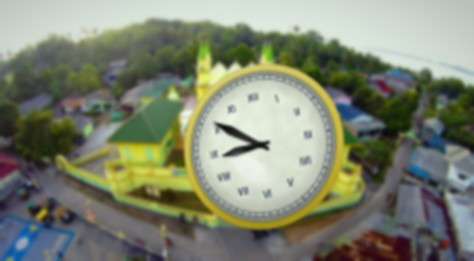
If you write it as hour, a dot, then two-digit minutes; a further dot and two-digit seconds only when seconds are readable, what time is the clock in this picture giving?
8.51
